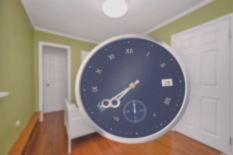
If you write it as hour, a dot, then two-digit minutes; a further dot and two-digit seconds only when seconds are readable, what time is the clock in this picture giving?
7.40
